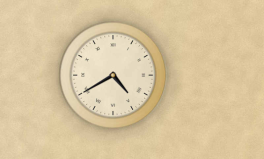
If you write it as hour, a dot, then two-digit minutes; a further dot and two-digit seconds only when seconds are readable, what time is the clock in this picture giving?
4.40
